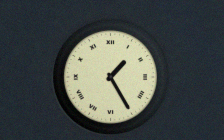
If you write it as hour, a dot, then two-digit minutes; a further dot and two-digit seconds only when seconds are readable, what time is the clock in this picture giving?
1.25
